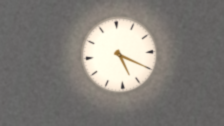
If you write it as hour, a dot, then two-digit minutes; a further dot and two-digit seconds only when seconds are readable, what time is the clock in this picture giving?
5.20
